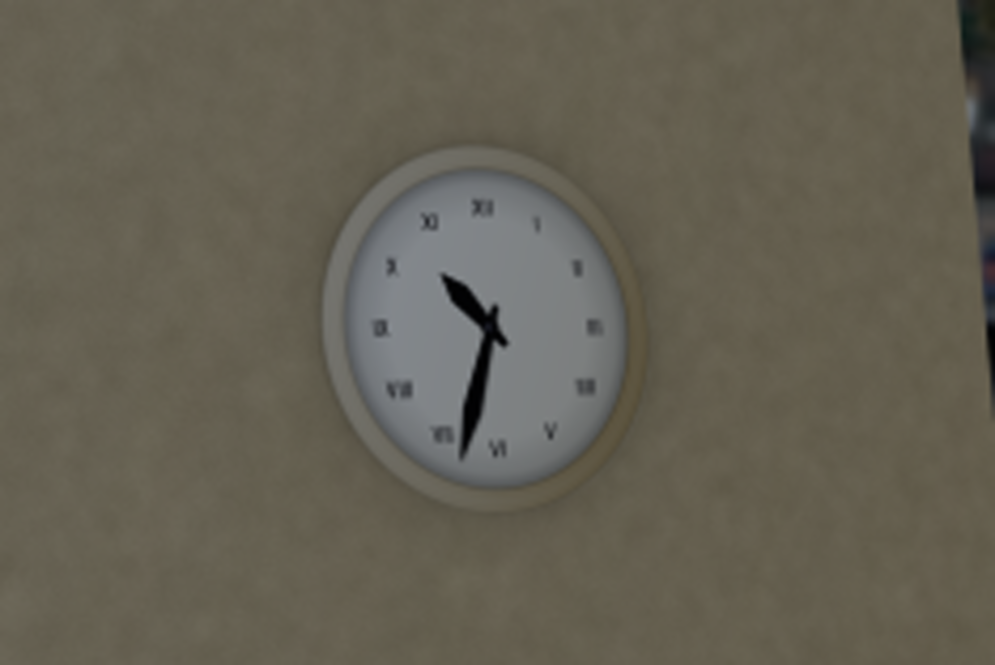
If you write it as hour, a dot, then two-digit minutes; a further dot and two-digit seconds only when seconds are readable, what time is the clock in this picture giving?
10.33
